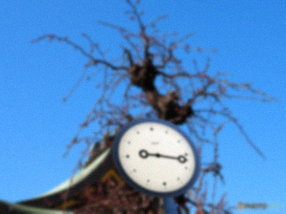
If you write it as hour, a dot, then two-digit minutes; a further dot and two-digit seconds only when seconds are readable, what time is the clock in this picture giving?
9.17
